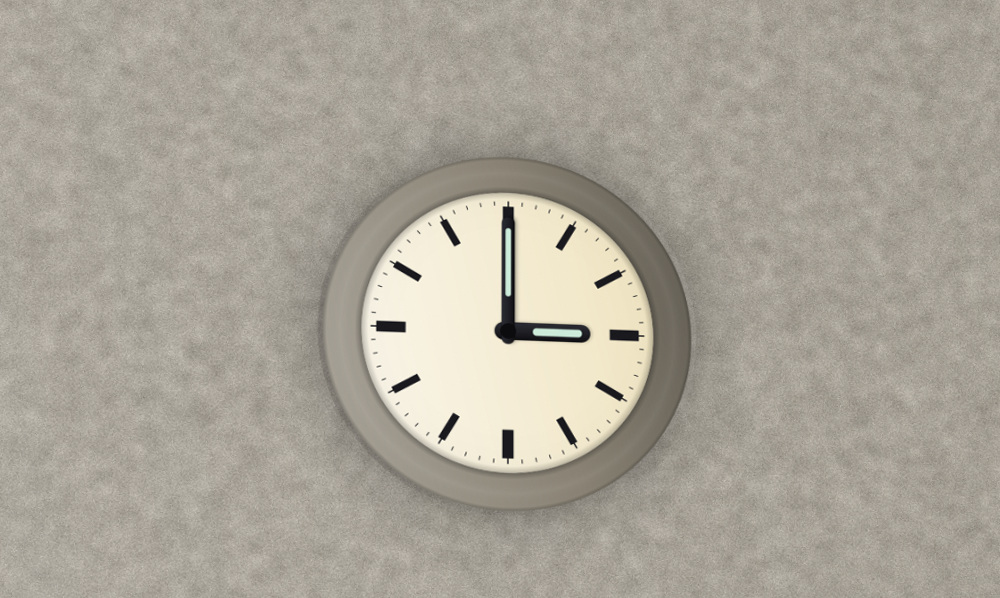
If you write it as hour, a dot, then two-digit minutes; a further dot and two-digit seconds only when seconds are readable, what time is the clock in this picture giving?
3.00
